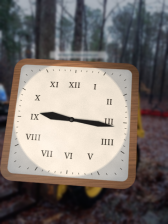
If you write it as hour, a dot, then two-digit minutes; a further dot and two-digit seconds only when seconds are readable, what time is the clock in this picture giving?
9.16
